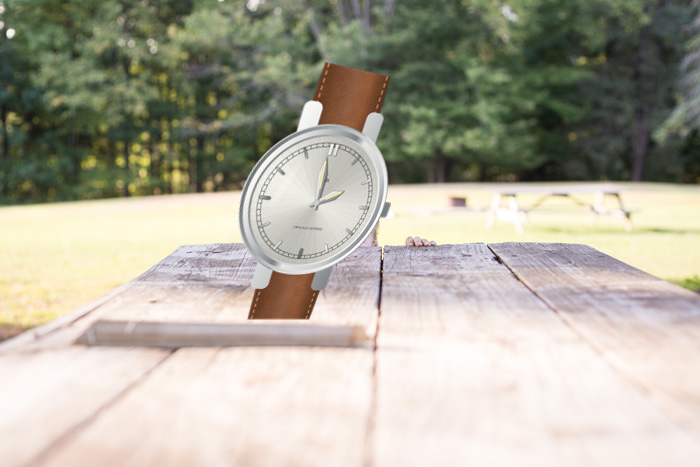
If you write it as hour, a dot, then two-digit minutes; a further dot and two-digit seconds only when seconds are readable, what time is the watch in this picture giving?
1.59
